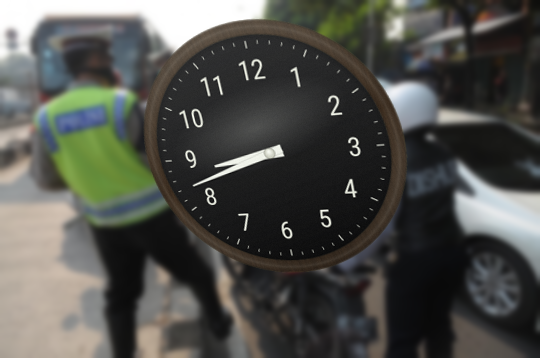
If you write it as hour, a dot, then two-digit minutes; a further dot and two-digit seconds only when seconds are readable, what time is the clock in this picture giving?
8.42
